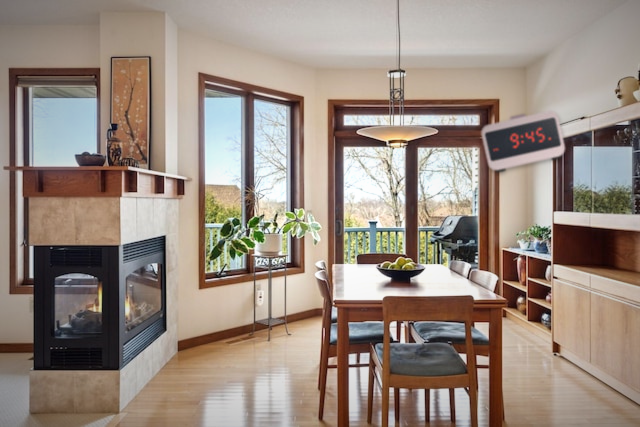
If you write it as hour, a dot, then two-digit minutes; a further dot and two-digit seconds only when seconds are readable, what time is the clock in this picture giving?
9.45
